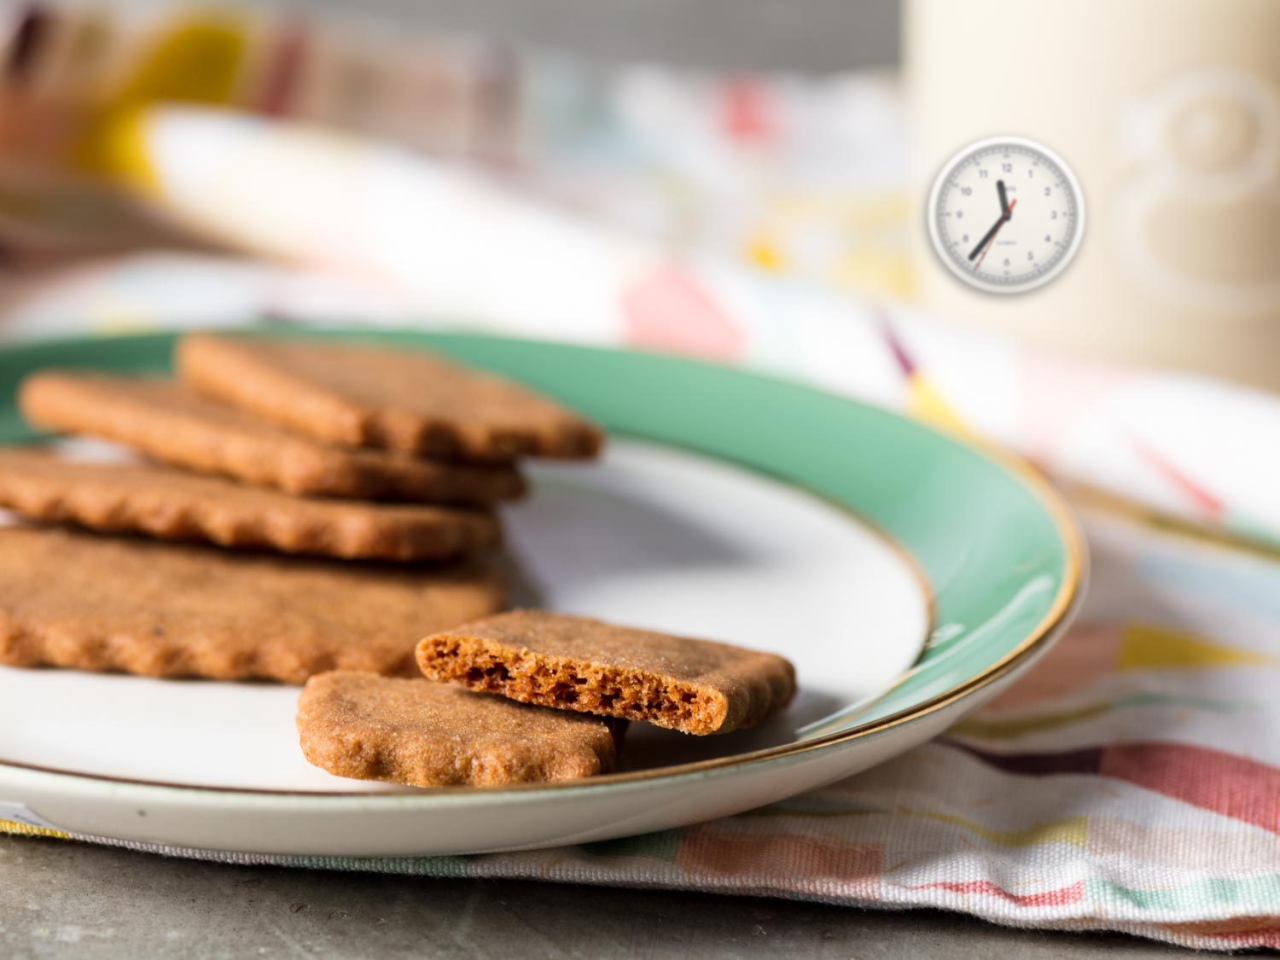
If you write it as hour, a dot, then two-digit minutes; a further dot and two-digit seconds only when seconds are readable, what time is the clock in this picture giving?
11.36.35
